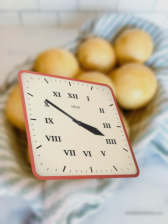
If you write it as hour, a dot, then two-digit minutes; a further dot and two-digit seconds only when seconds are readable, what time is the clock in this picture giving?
3.51
